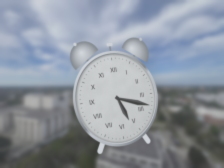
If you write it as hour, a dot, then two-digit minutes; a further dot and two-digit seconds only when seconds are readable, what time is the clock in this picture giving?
5.18
